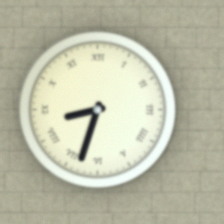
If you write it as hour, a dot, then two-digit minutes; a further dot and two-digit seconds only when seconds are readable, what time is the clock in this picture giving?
8.33
